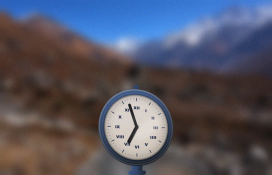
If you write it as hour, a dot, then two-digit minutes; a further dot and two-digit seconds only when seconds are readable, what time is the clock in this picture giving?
6.57
